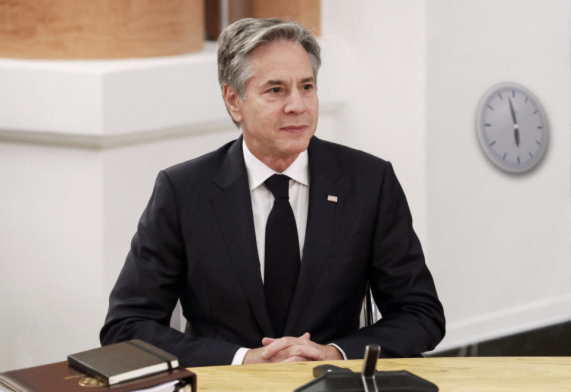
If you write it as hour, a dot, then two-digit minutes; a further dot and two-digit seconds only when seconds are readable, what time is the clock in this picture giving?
5.58
